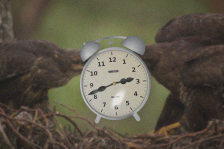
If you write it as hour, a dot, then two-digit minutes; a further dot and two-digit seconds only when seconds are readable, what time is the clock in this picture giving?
2.42
